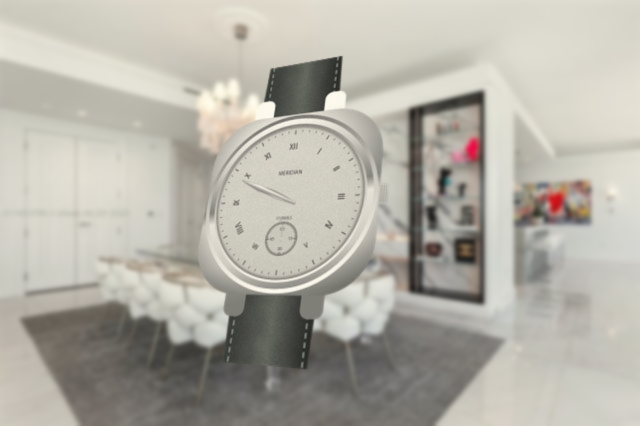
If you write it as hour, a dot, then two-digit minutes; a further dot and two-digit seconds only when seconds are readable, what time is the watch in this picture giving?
9.49
